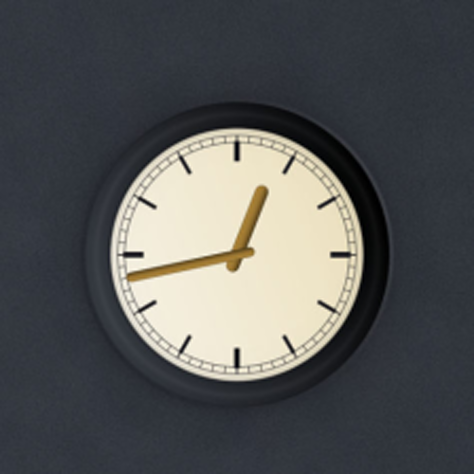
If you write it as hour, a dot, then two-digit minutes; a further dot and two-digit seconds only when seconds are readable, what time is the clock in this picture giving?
12.43
